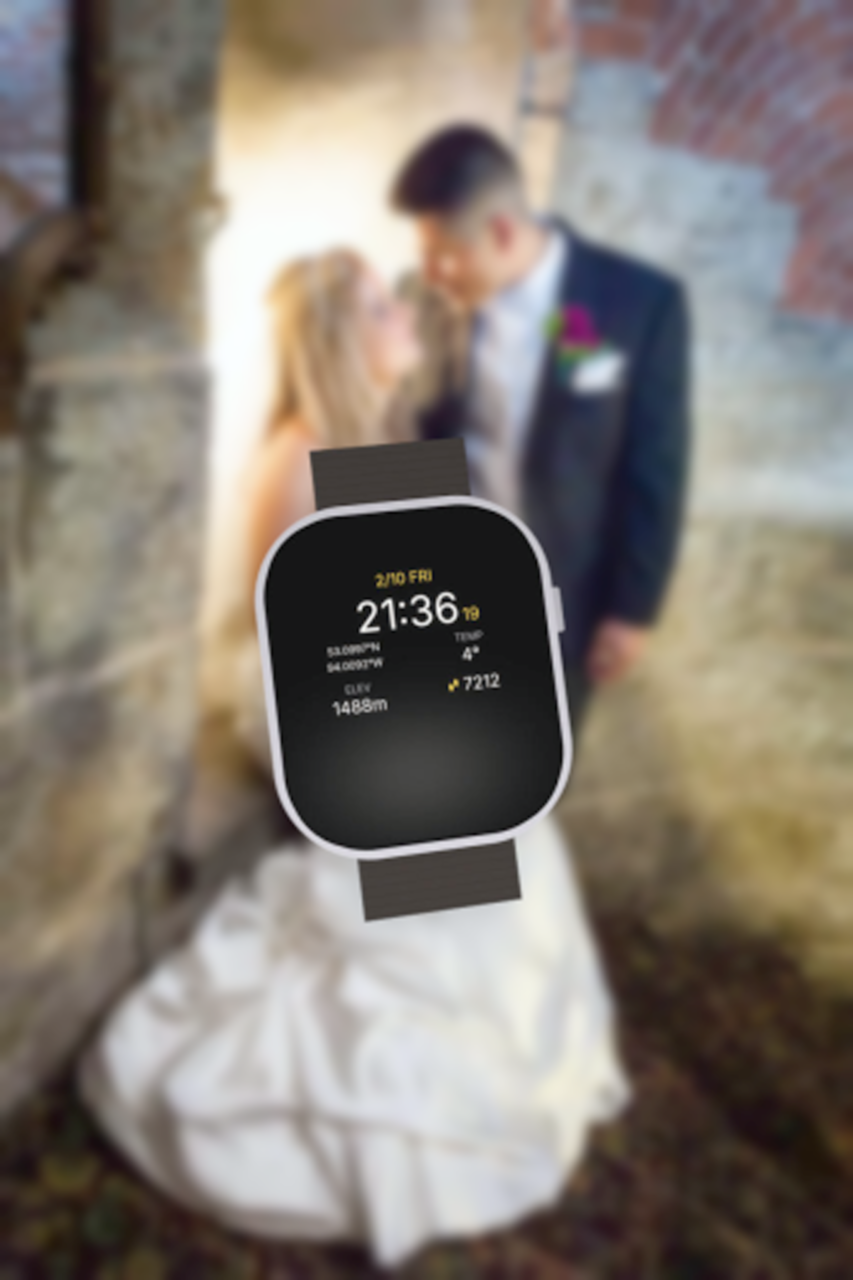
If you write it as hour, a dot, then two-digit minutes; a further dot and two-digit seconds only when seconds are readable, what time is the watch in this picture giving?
21.36
